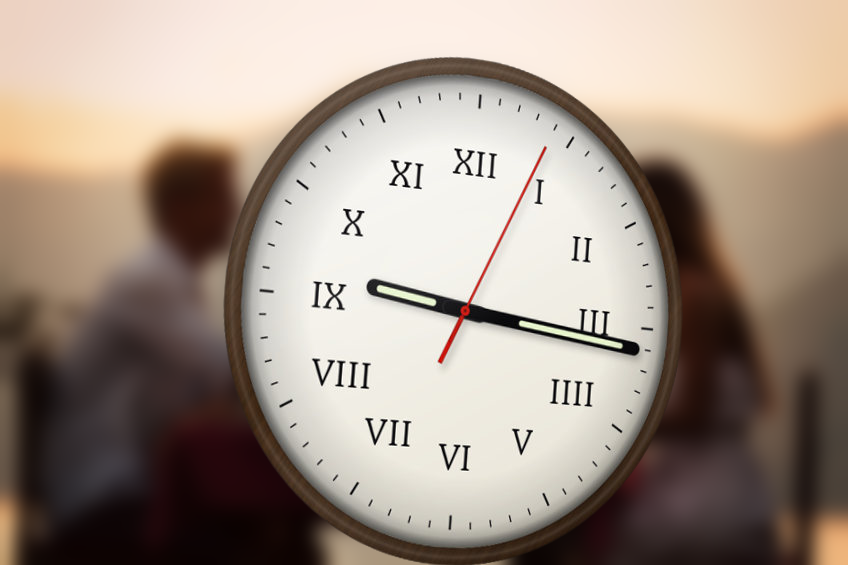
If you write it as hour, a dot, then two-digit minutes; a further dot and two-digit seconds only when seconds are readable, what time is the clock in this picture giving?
9.16.04
